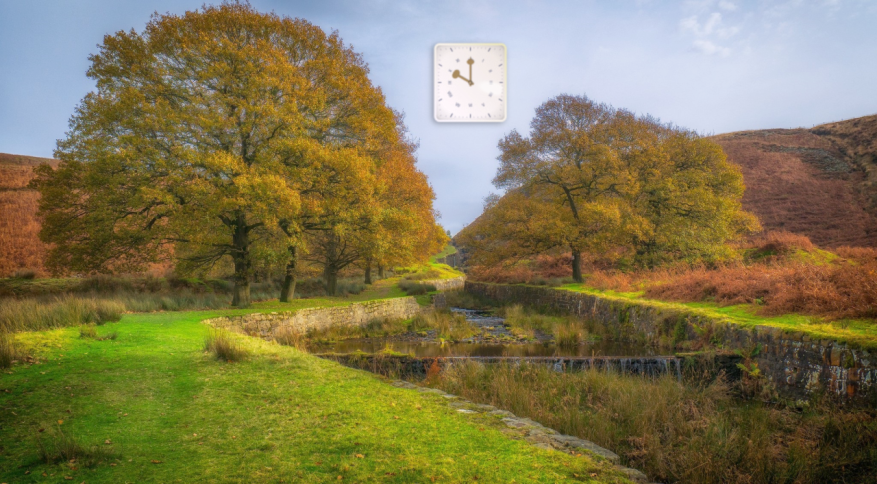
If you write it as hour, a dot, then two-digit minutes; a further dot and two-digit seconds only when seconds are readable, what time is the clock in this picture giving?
10.00
